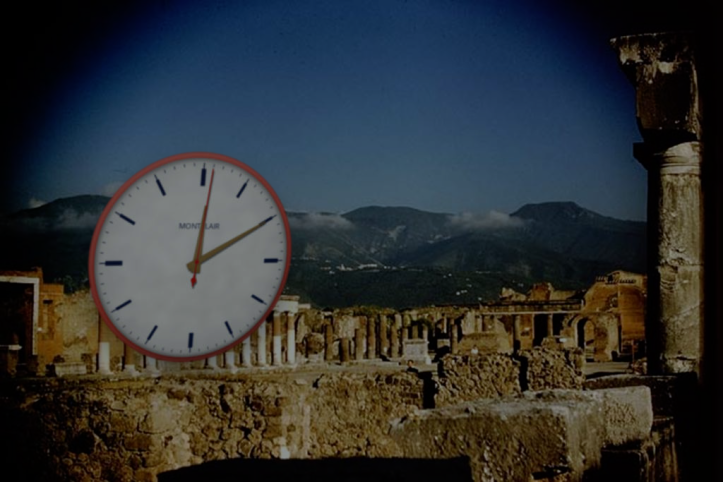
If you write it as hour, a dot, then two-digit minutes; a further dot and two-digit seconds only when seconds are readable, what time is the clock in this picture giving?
12.10.01
